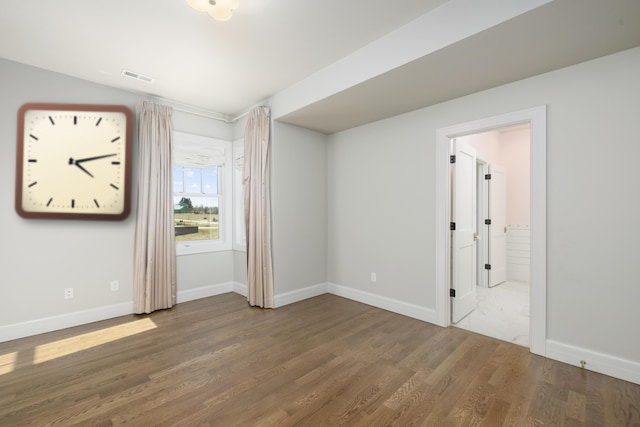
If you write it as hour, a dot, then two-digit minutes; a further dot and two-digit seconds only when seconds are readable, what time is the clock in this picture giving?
4.13
